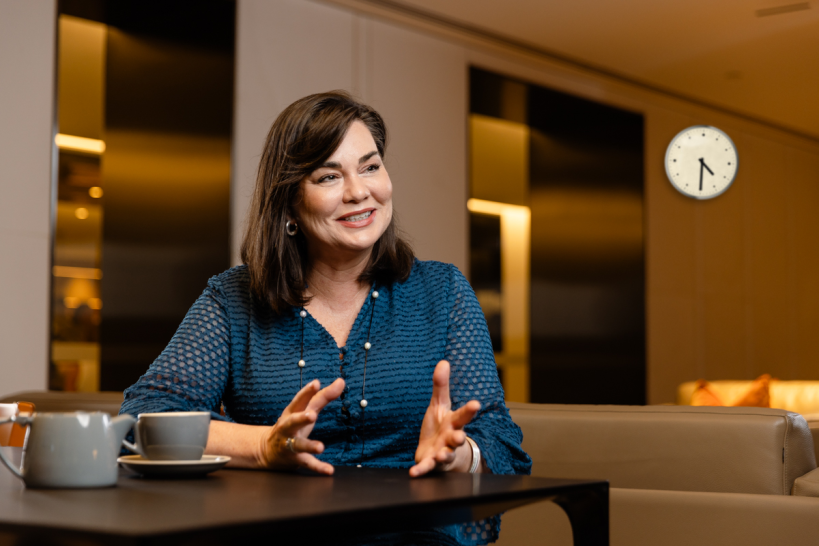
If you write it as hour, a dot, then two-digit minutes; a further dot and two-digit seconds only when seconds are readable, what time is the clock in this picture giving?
4.30
